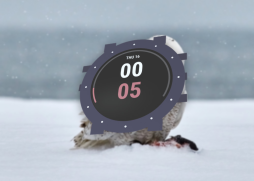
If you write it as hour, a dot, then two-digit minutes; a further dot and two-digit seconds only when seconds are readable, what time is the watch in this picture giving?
0.05
